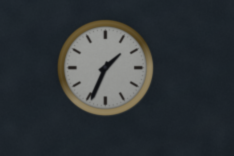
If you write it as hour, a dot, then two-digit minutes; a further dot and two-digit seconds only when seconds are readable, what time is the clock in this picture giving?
1.34
